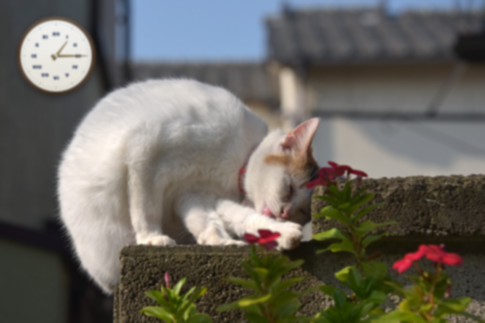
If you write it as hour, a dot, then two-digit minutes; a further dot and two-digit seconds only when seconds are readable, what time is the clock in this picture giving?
1.15
